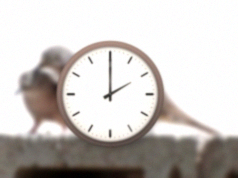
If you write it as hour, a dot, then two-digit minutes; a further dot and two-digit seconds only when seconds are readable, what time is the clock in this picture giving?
2.00
